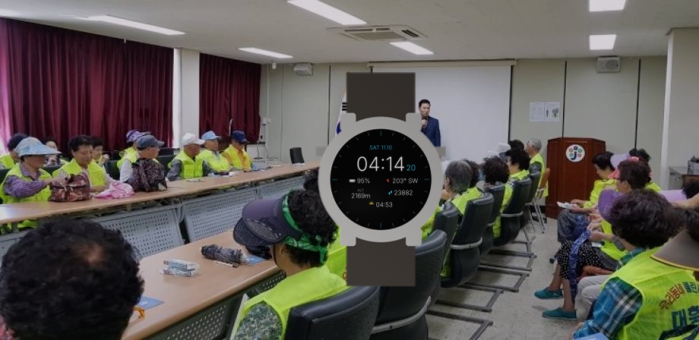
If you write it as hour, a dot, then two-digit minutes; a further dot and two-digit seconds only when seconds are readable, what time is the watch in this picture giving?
4.14.20
